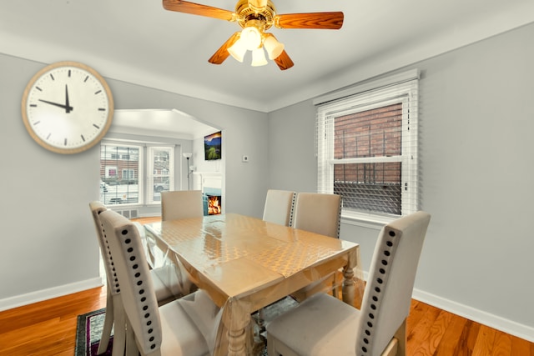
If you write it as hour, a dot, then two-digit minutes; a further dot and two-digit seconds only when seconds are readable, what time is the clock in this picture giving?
11.47
